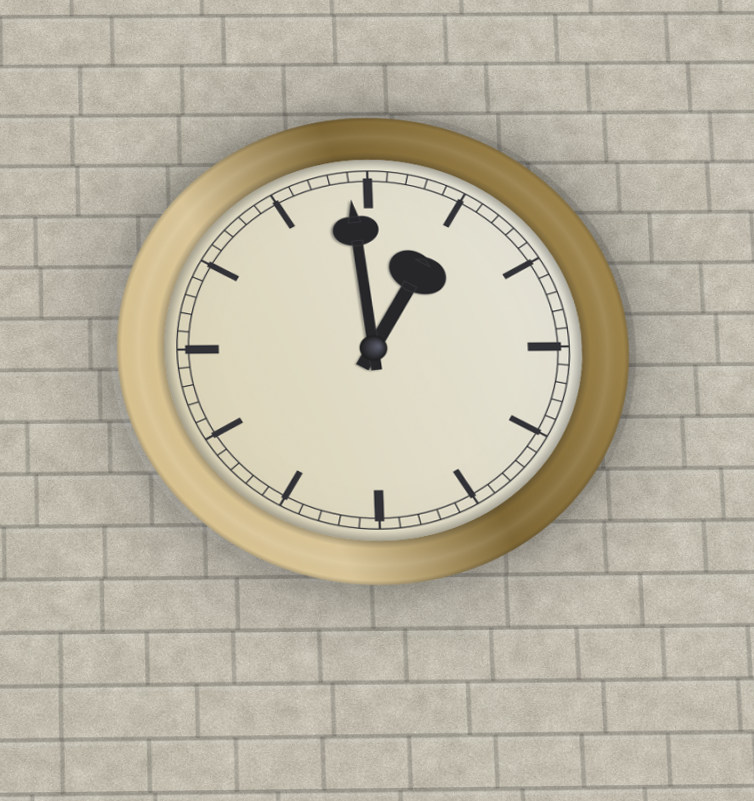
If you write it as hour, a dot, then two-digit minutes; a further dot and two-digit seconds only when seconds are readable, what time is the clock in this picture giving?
12.59
